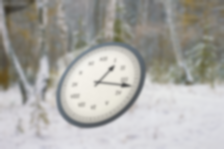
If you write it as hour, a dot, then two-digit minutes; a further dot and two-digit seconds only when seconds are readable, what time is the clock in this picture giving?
1.17
